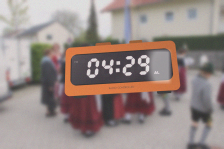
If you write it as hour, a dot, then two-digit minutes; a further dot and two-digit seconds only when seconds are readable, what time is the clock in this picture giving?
4.29
